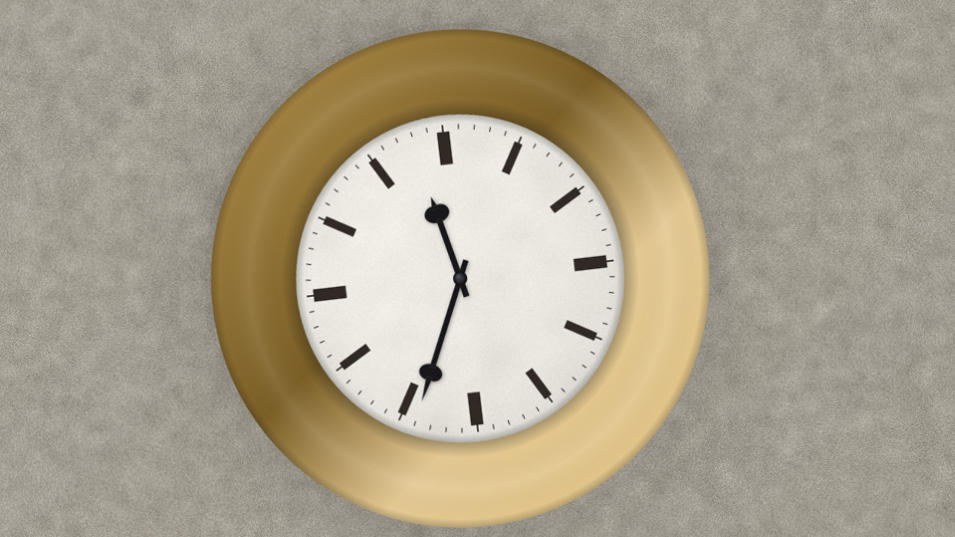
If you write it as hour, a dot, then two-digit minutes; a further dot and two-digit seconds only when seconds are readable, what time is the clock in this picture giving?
11.34
